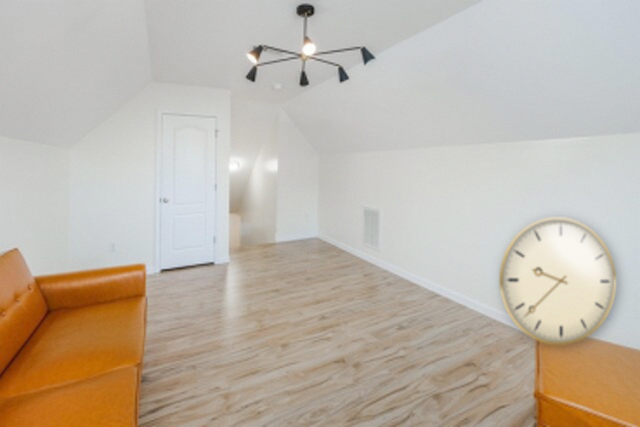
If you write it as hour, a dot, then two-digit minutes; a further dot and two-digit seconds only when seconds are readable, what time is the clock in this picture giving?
9.38
